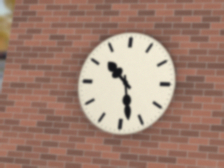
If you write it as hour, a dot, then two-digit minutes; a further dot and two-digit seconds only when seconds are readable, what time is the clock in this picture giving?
10.28
